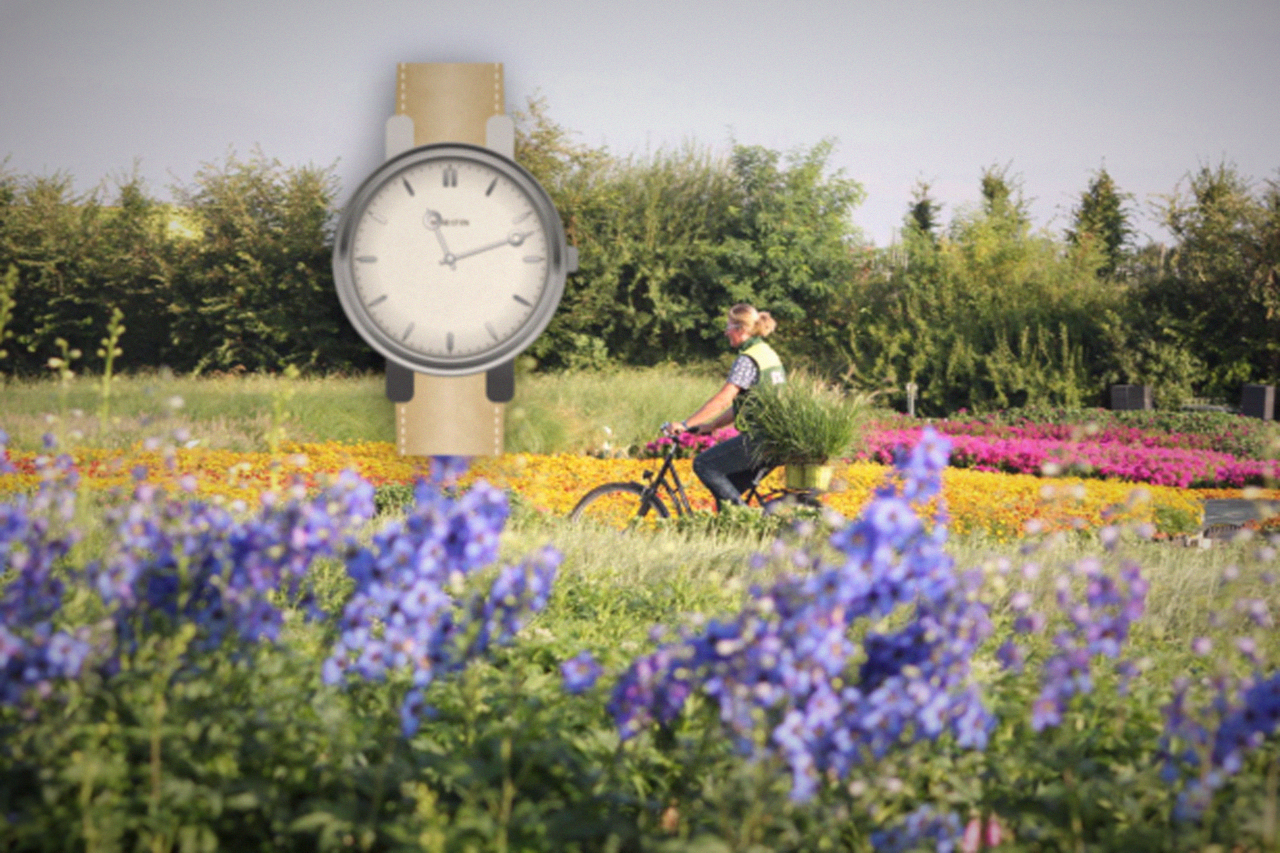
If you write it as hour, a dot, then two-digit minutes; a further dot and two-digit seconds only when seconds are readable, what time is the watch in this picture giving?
11.12
